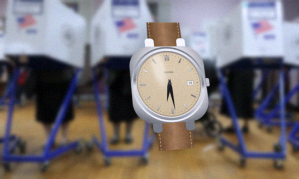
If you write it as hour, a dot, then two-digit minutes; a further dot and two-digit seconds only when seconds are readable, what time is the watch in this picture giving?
6.29
